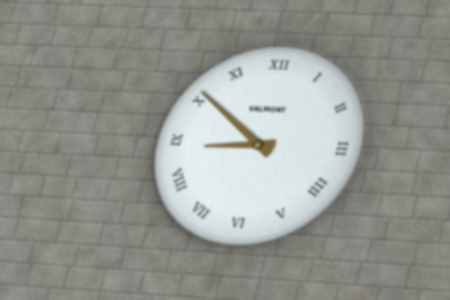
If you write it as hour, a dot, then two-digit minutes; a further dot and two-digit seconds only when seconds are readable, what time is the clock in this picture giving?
8.51
